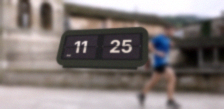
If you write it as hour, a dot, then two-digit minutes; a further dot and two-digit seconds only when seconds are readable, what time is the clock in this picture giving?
11.25
